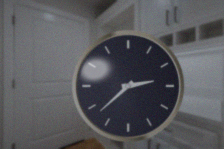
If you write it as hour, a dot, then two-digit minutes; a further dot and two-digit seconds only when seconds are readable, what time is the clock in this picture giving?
2.38
